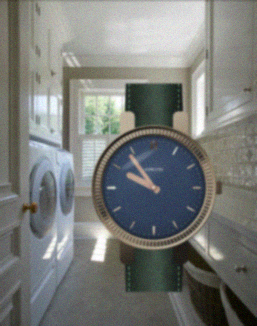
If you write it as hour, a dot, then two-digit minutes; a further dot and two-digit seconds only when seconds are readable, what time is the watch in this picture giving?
9.54
